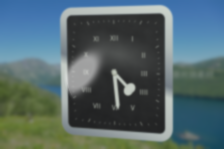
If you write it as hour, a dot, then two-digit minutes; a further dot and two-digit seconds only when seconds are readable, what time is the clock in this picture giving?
4.29
